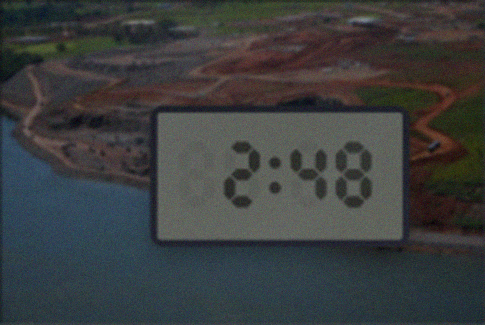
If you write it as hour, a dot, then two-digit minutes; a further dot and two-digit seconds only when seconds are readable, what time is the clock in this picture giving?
2.48
